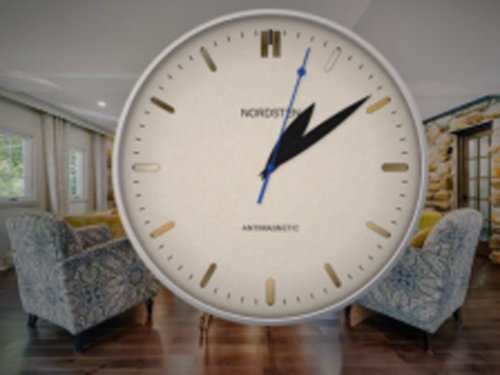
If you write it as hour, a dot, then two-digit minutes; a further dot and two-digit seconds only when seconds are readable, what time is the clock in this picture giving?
1.09.03
